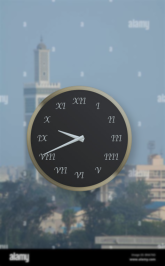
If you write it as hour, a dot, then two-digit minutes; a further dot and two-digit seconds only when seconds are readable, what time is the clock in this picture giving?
9.41
